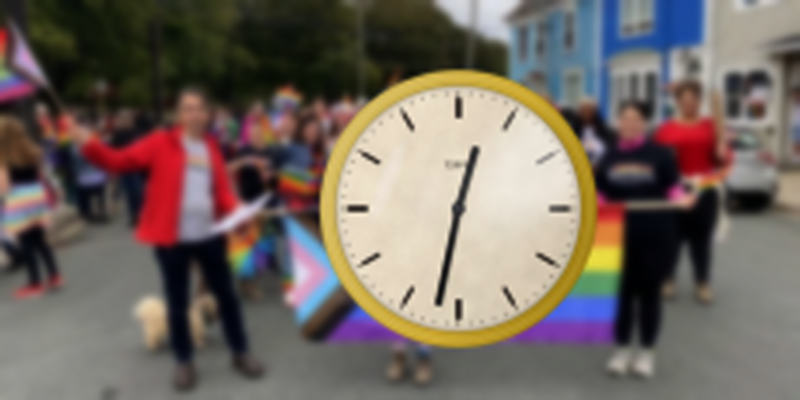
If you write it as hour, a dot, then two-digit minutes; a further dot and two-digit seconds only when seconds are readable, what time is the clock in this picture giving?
12.32
